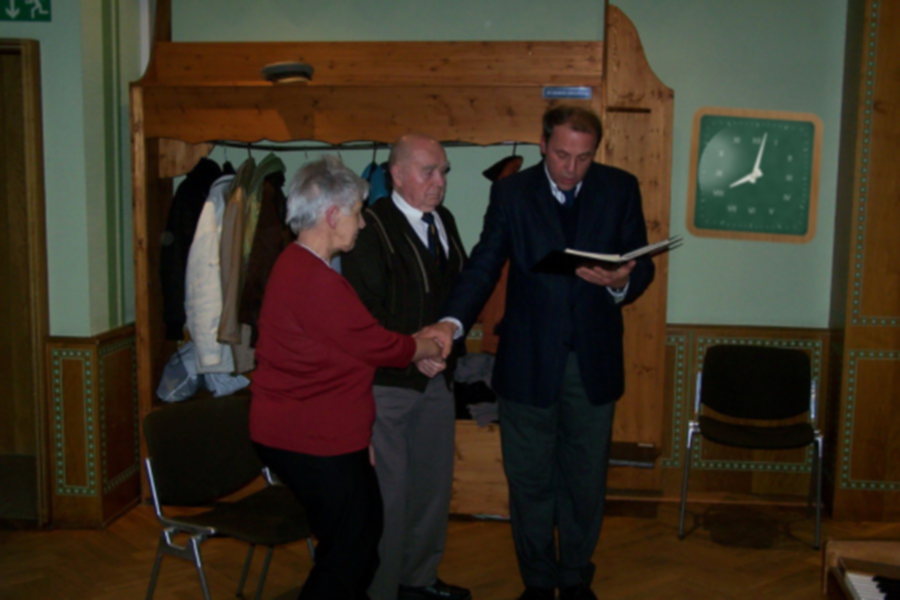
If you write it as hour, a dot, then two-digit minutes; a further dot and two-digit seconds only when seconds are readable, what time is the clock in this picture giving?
8.02
